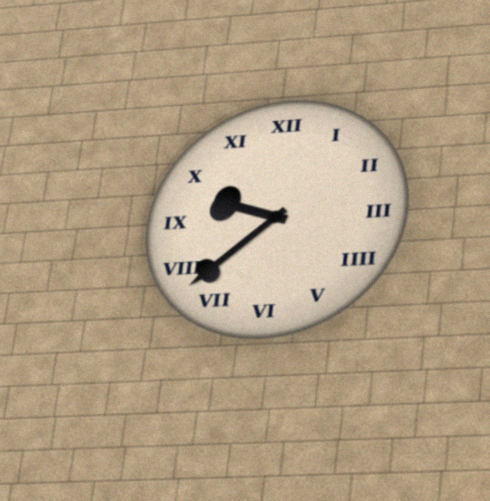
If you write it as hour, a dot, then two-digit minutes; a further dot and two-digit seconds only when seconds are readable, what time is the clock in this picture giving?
9.38
